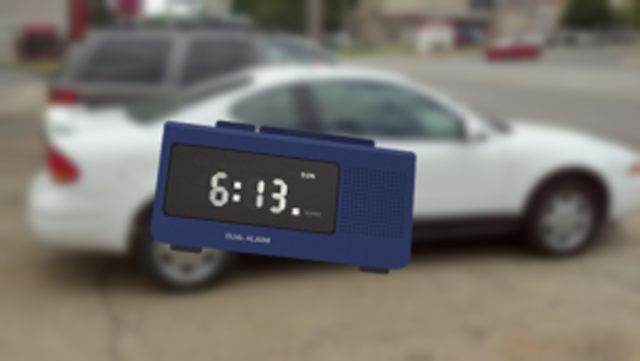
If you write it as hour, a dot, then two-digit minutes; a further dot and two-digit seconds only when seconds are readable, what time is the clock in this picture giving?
6.13
